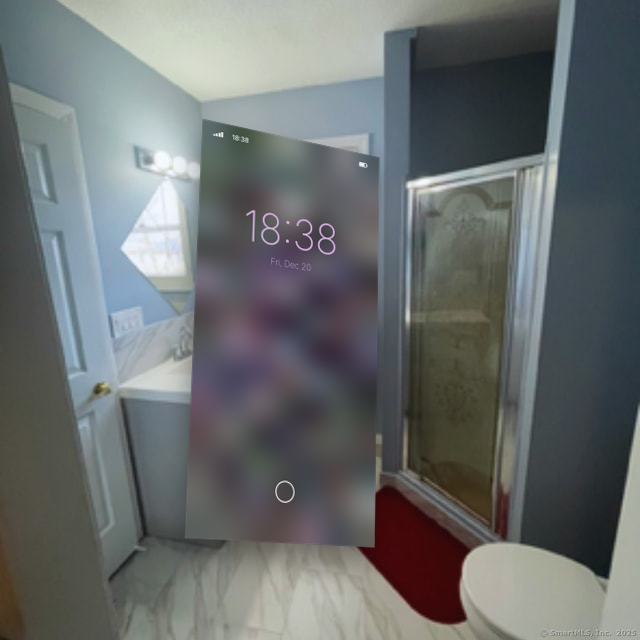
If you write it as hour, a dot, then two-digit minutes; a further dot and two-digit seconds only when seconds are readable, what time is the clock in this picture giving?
18.38
